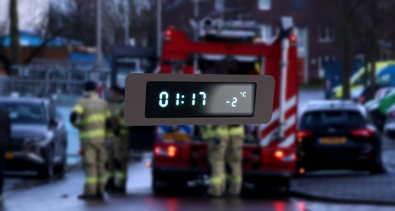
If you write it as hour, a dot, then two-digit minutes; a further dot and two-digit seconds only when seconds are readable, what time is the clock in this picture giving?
1.17
